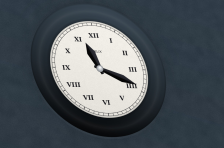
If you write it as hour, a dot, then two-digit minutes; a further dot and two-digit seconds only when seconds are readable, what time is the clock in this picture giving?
11.19
